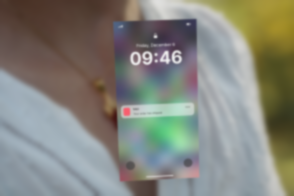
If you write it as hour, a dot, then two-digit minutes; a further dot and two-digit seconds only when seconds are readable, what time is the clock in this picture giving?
9.46
